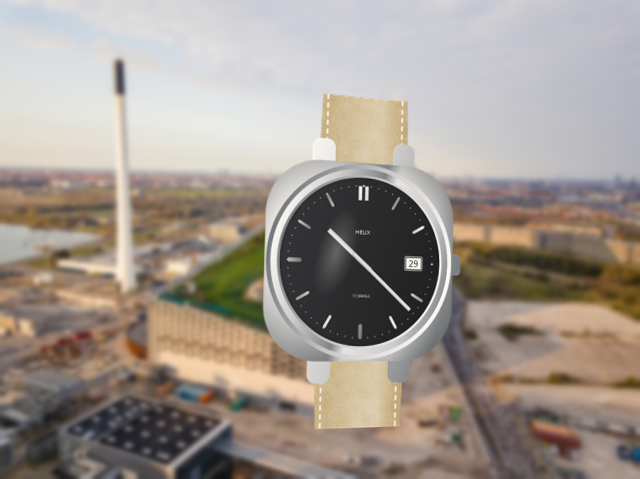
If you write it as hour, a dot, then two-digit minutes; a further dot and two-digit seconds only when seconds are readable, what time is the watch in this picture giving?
10.22
